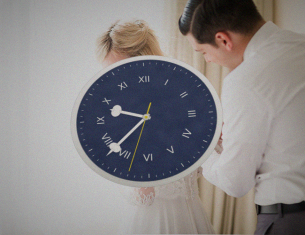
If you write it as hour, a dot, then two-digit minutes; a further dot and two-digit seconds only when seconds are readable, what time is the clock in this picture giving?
9.37.33
